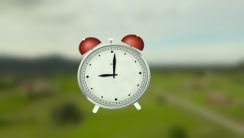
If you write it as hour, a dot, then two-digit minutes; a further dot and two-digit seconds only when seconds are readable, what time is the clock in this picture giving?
9.01
